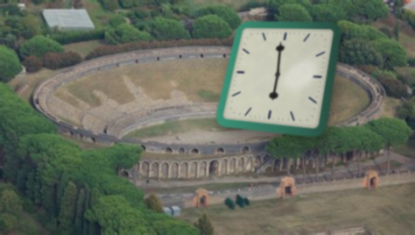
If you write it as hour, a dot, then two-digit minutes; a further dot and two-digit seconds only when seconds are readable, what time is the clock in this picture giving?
5.59
